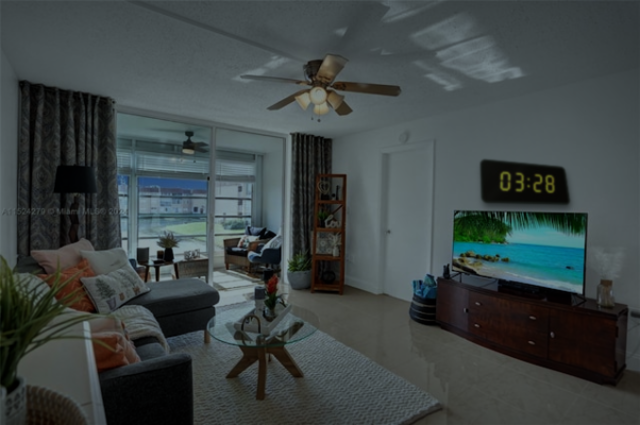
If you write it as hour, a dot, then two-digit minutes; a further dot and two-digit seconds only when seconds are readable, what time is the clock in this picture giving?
3.28
